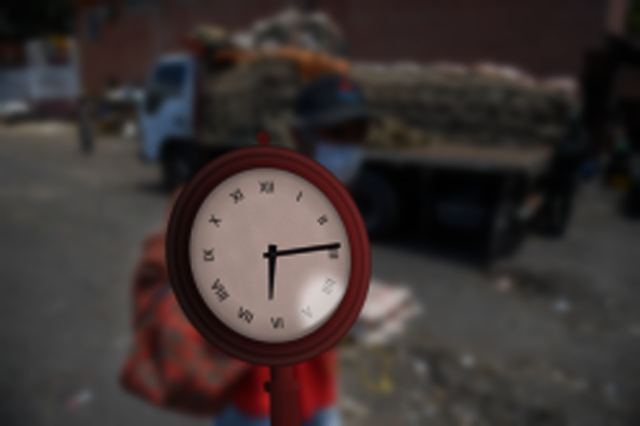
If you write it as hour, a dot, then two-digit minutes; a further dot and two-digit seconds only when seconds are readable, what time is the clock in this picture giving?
6.14
